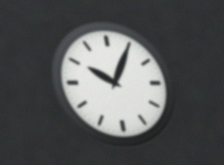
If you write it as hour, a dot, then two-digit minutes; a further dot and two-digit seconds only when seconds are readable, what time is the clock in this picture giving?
10.05
